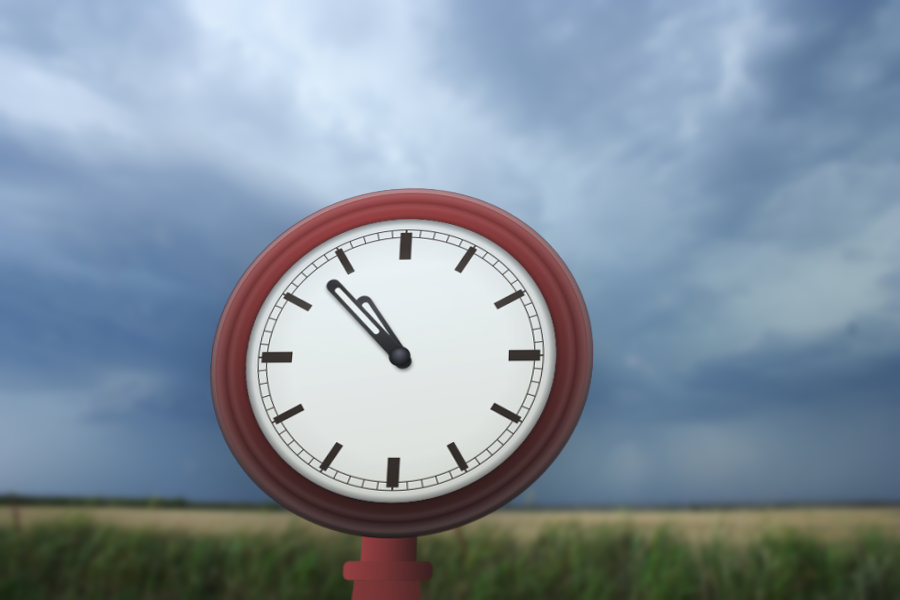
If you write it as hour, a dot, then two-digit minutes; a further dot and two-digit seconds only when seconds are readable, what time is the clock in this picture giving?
10.53
